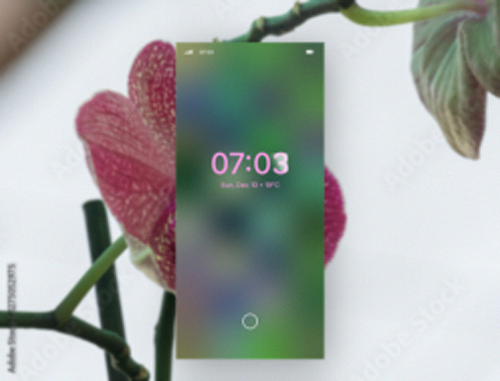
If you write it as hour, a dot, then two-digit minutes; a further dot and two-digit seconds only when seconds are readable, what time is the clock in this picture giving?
7.03
